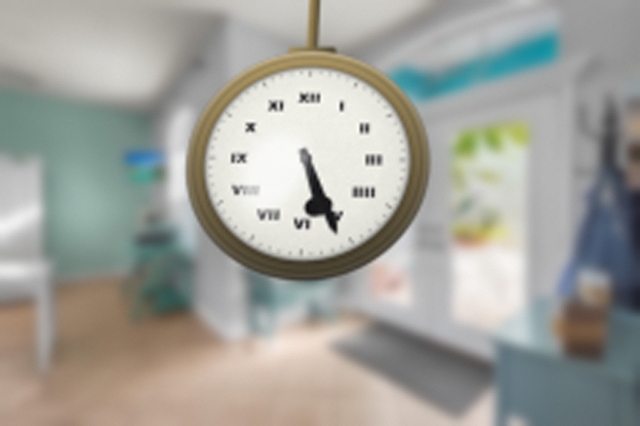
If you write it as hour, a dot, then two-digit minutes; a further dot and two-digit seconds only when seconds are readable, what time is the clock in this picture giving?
5.26
